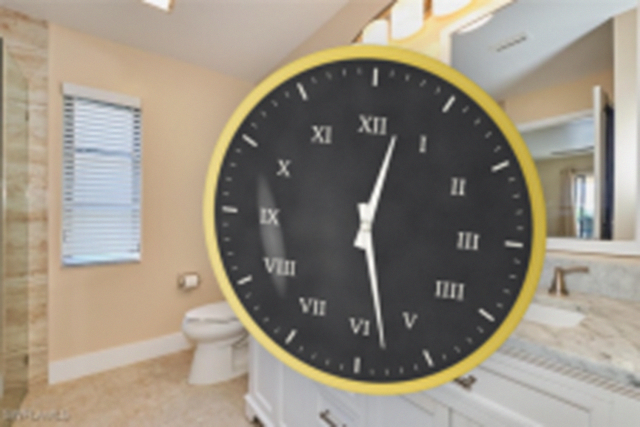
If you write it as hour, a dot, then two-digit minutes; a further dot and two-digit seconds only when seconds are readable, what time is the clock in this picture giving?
12.28
